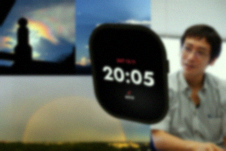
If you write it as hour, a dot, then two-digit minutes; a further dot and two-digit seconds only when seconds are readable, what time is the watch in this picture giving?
20.05
